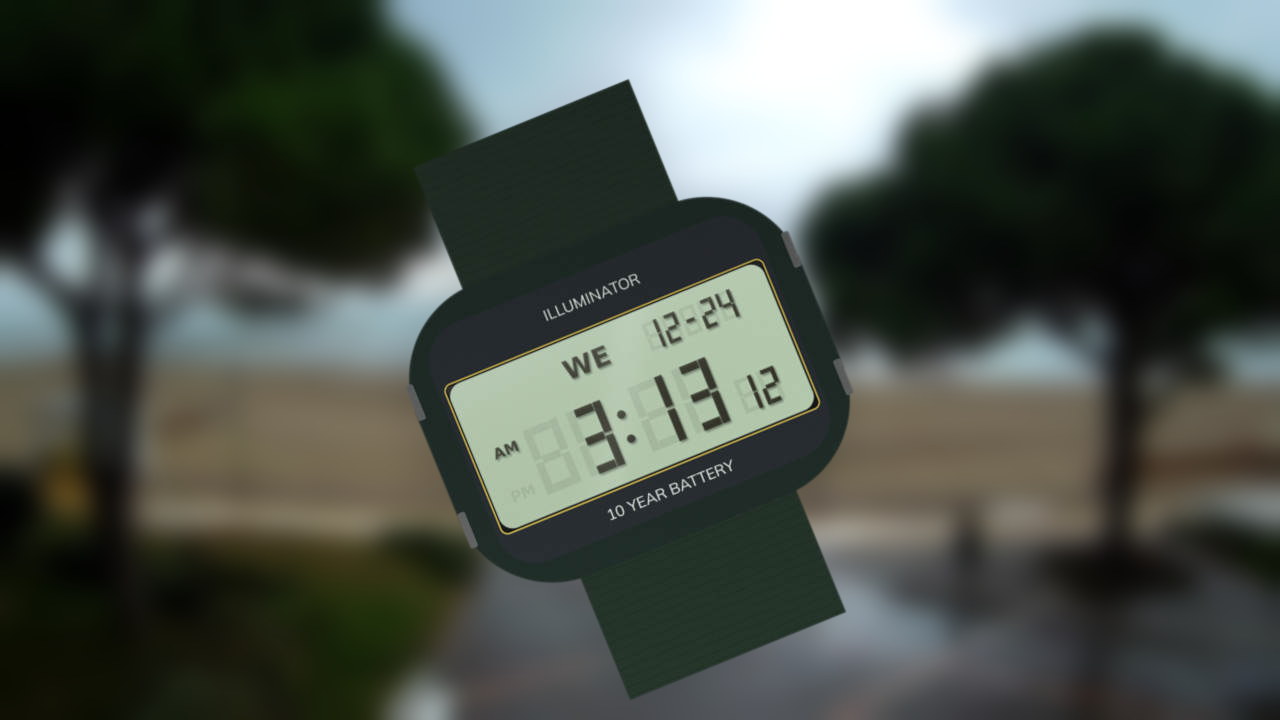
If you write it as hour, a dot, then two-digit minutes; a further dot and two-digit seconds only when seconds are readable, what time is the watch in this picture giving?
3.13.12
